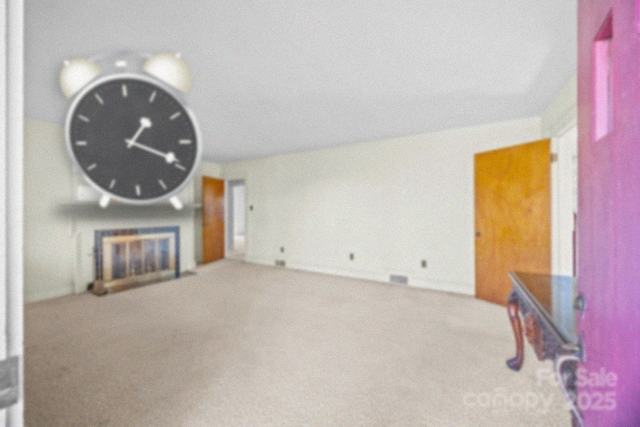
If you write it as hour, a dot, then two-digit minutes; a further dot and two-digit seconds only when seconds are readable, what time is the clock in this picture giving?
1.19
